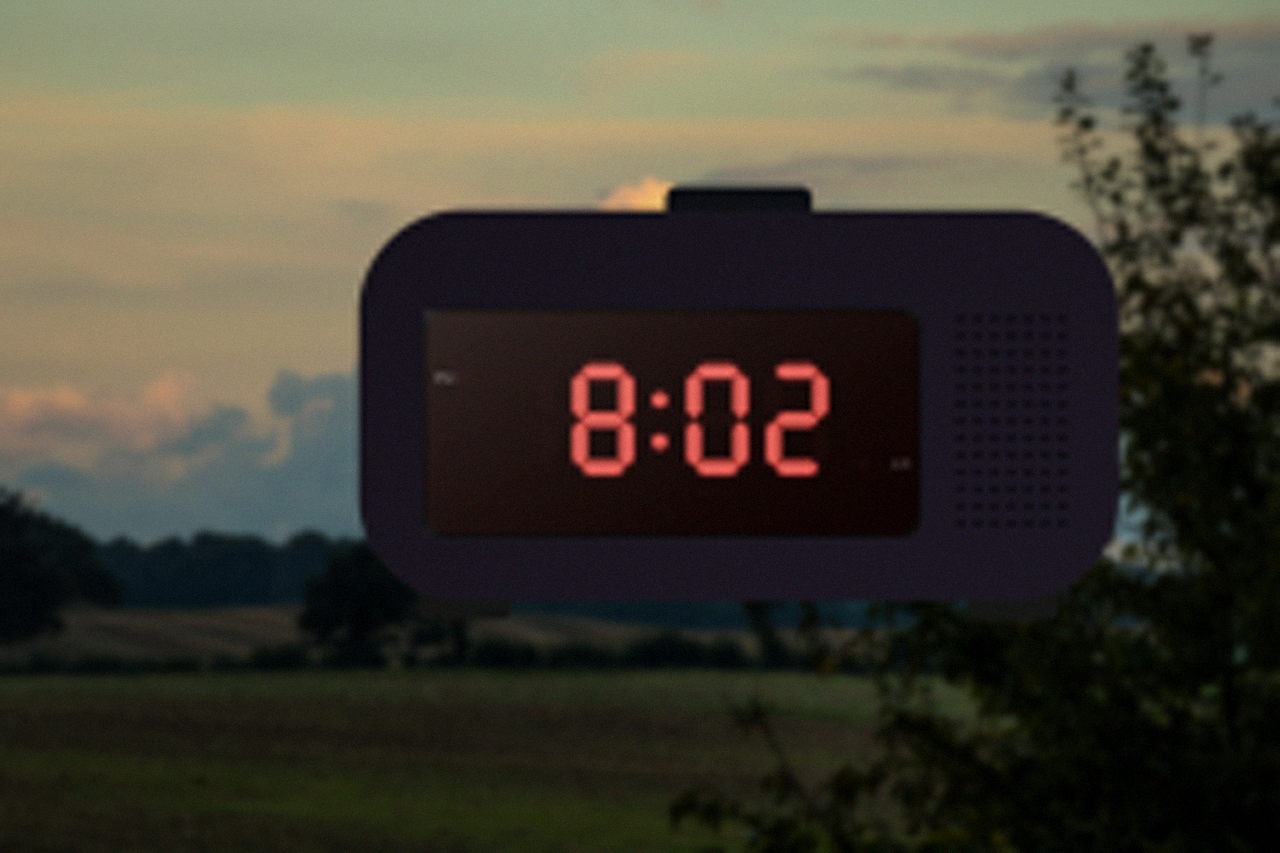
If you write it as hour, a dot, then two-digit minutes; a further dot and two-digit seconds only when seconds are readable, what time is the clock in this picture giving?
8.02
